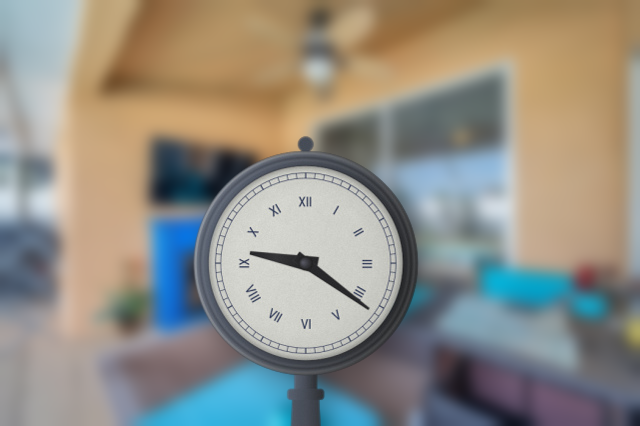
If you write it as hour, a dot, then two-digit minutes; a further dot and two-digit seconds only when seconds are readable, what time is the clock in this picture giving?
9.21
